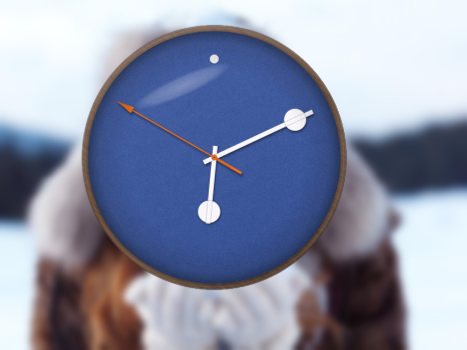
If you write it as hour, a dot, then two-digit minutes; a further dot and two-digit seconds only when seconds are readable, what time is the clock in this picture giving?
6.10.50
